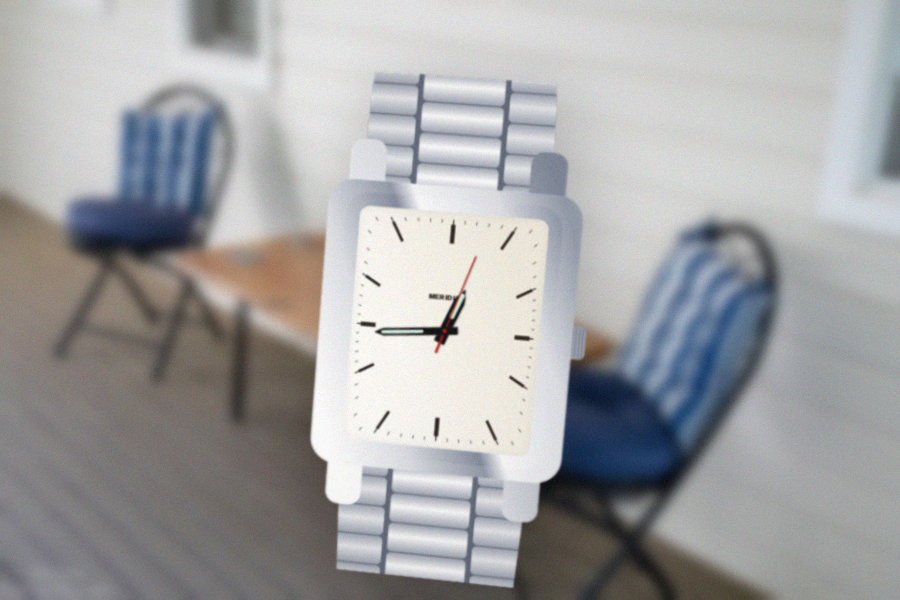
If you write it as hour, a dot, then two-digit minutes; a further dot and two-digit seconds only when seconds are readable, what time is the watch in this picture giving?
12.44.03
